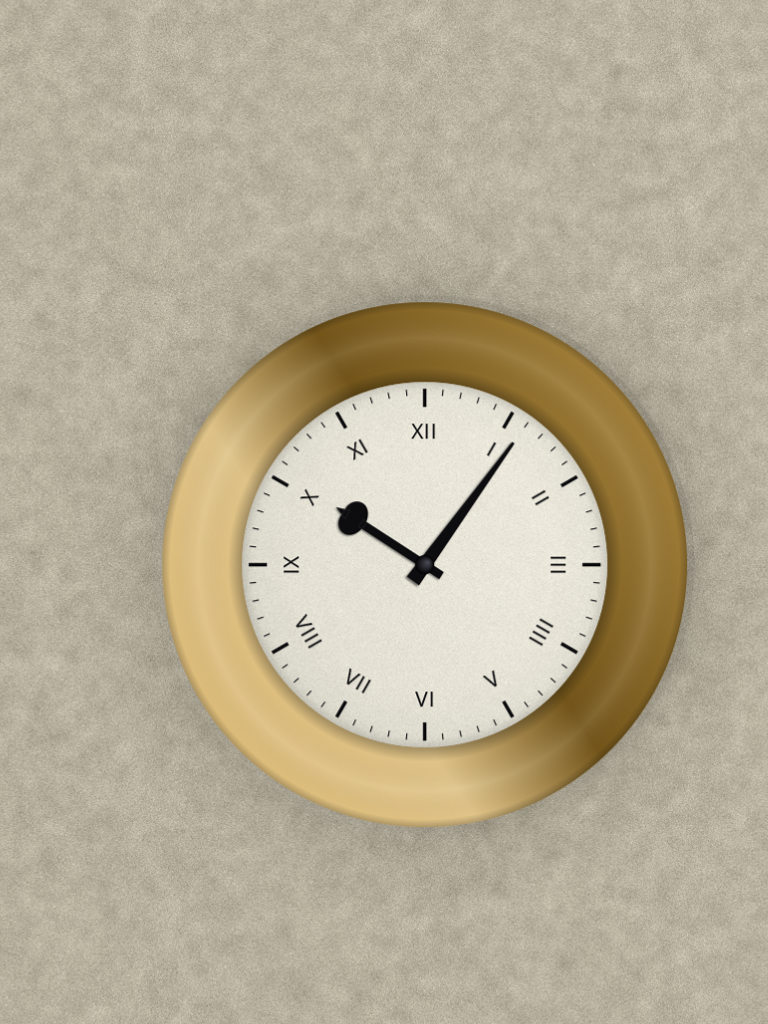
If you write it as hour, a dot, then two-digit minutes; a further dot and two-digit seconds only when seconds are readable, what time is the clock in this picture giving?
10.06
